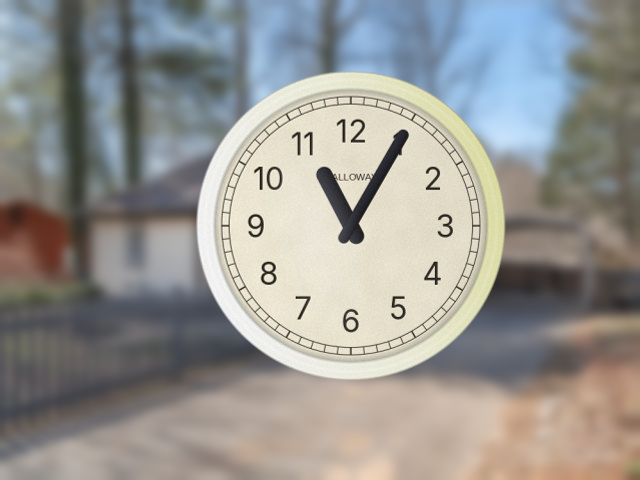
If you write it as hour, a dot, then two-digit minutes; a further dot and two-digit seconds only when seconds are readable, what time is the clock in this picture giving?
11.05
